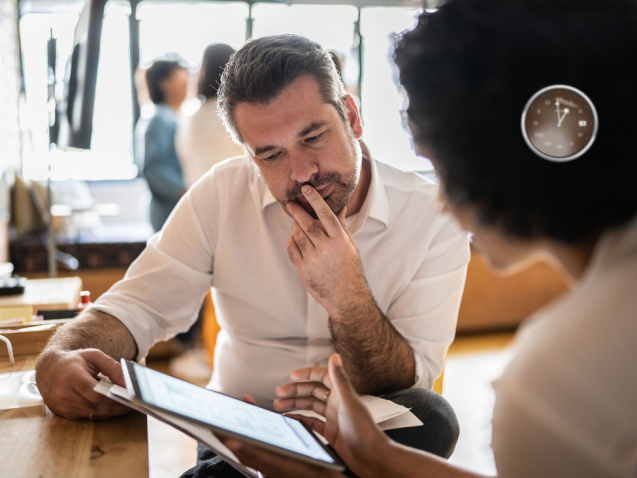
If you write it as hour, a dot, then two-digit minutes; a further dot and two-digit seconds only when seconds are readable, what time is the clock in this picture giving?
12.59
